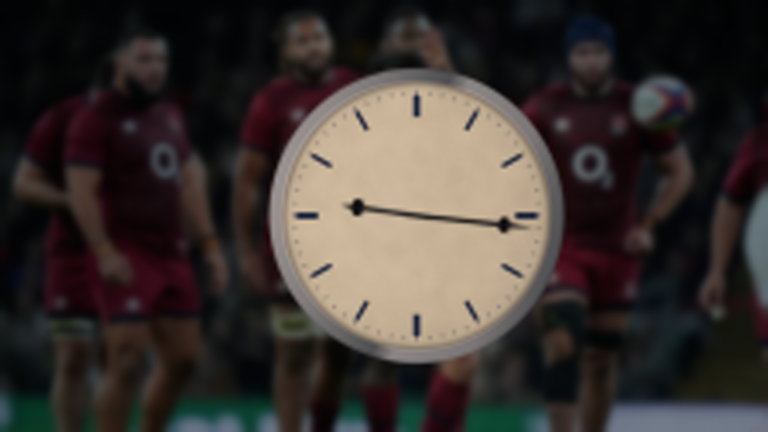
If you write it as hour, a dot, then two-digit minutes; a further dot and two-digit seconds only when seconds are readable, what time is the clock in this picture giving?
9.16
